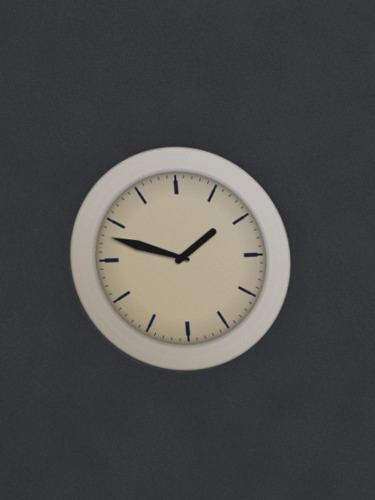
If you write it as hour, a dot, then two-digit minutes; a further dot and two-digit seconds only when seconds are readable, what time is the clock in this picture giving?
1.48
